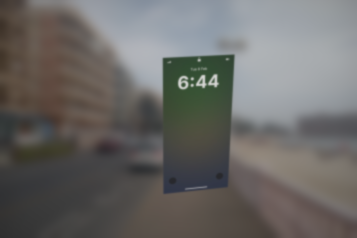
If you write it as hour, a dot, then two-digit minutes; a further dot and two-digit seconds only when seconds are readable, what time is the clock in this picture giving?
6.44
